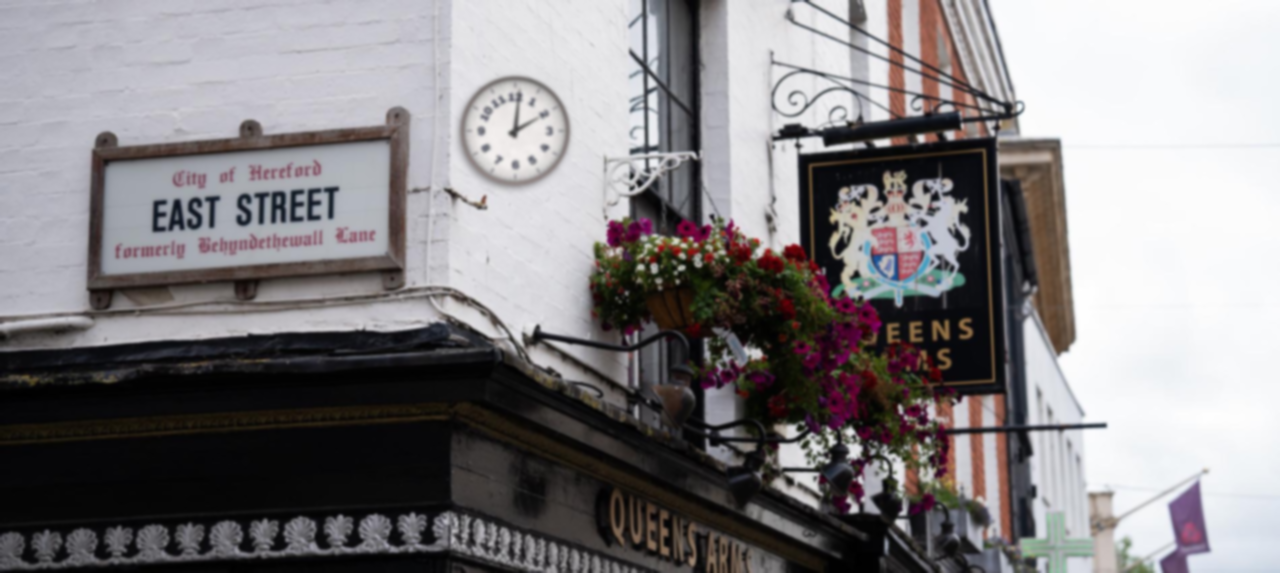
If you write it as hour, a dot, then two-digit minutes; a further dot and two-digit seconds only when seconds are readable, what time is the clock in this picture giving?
2.01
